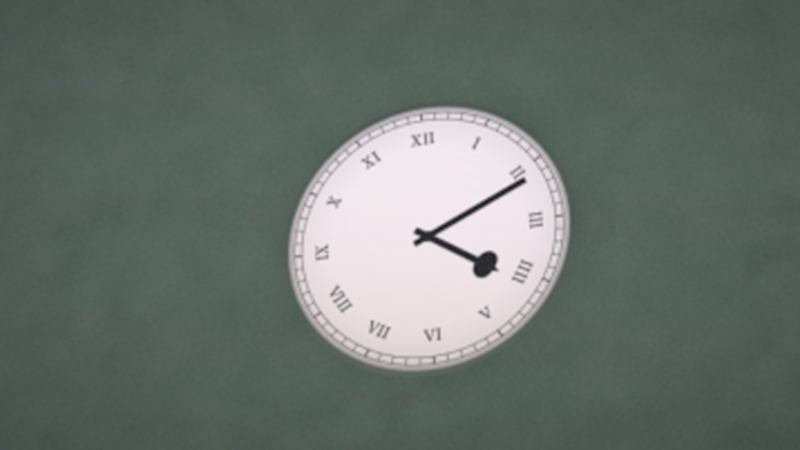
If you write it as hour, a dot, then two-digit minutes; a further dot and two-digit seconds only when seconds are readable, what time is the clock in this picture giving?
4.11
